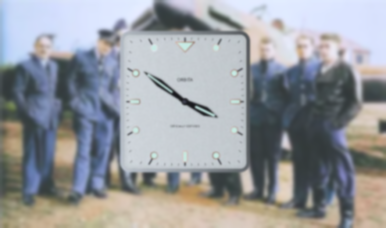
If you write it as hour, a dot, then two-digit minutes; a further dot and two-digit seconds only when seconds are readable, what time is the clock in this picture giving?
3.51
